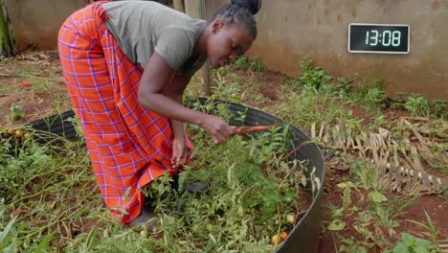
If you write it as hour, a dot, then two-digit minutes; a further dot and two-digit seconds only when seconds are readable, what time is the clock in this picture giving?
13.08
